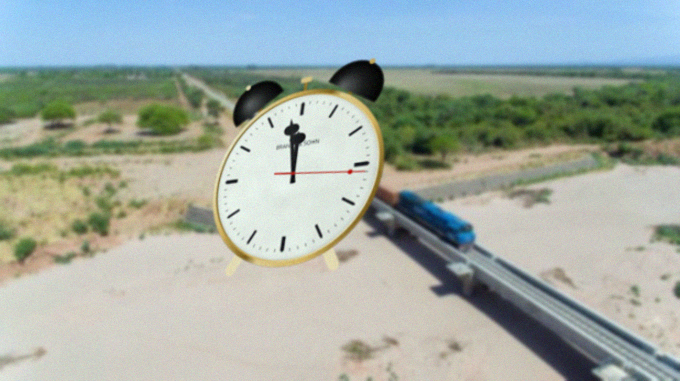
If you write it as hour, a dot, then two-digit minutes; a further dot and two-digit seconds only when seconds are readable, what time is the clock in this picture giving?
11.58.16
